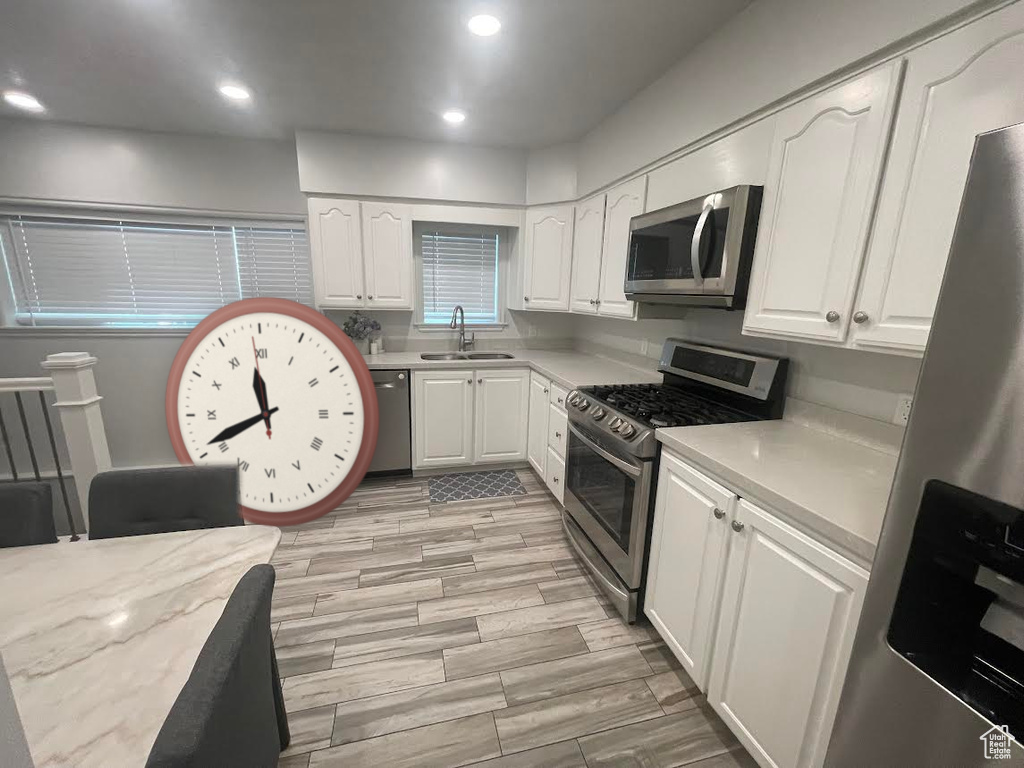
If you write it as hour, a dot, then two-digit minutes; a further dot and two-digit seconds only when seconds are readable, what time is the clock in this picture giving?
11.40.59
